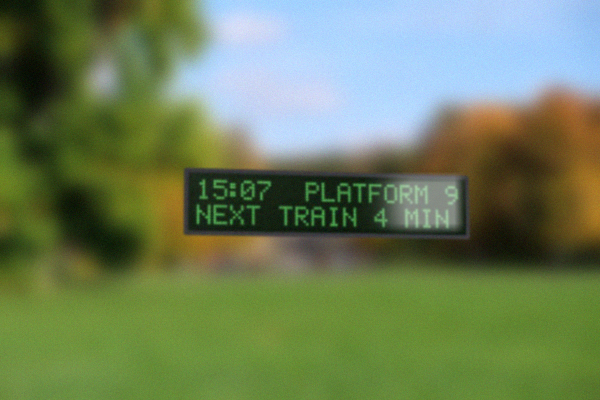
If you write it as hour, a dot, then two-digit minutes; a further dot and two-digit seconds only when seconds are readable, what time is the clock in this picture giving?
15.07
